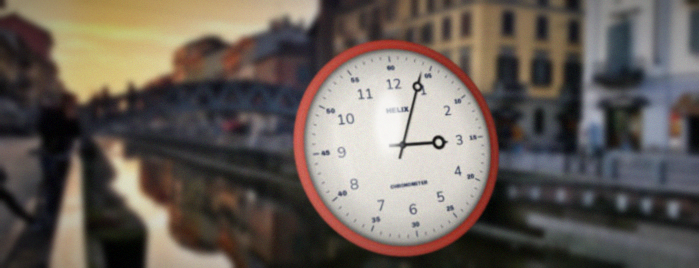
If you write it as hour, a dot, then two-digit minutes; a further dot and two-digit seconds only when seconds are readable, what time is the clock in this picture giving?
3.04
